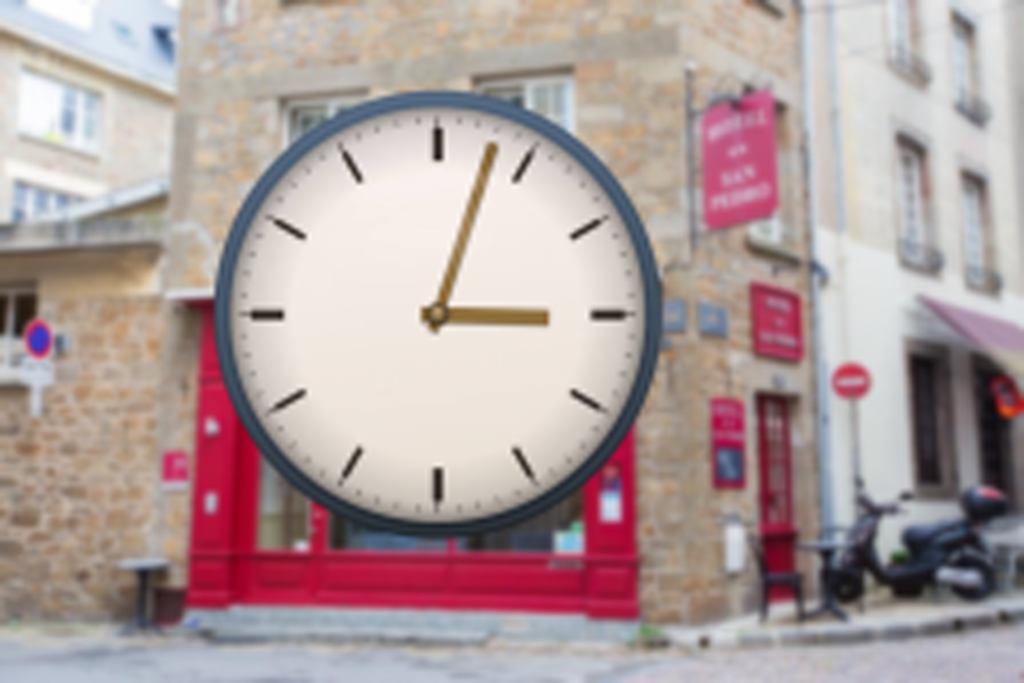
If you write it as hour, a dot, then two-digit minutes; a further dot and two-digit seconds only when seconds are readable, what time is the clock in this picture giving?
3.03
